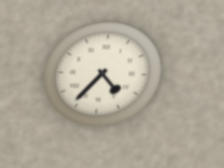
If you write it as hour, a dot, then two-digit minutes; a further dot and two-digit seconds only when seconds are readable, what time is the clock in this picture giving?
4.36
